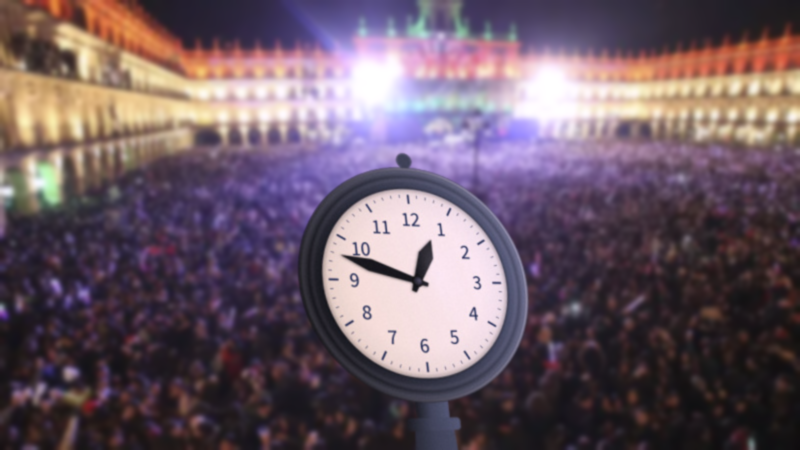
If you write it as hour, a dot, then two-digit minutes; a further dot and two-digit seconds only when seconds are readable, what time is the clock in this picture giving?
12.48
